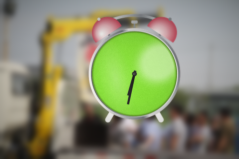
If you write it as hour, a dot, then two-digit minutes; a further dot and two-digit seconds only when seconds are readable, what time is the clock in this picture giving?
6.32
